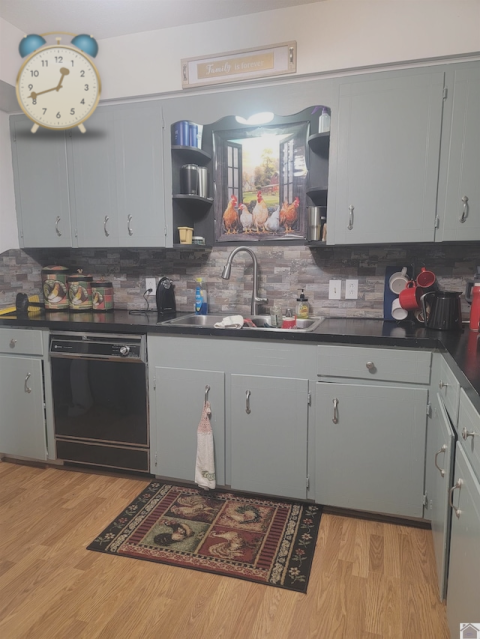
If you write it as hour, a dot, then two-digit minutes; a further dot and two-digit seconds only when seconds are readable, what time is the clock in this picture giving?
12.42
